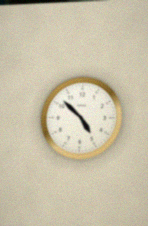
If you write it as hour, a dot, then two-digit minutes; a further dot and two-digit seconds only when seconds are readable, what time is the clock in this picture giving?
4.52
